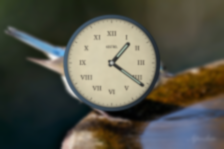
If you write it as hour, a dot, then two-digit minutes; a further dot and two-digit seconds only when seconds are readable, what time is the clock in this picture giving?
1.21
